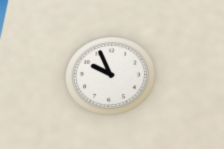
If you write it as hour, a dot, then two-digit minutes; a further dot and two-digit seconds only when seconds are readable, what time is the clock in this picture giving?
9.56
